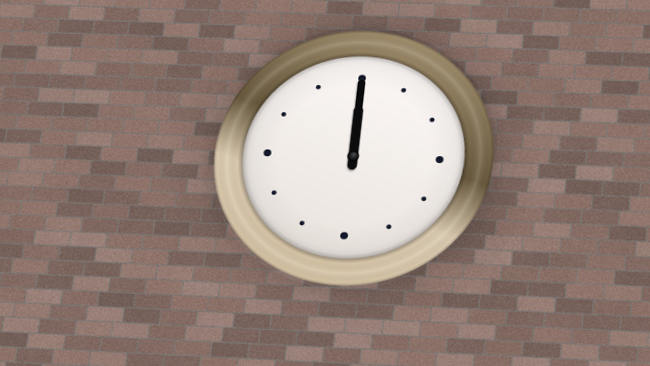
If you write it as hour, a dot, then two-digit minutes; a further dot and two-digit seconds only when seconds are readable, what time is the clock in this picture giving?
12.00
